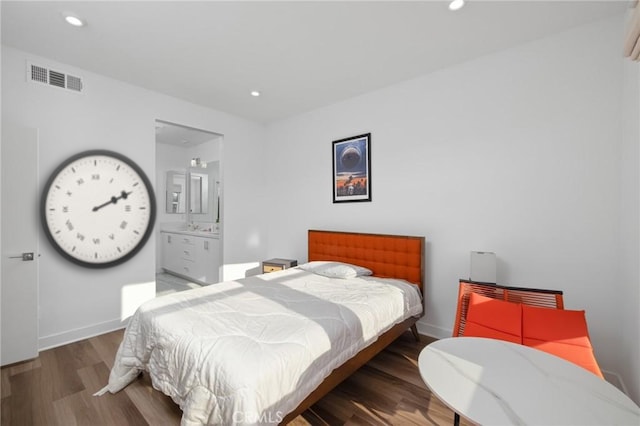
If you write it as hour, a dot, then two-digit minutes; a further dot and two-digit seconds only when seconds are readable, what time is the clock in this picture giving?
2.11
